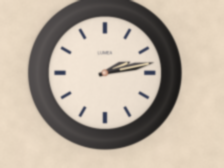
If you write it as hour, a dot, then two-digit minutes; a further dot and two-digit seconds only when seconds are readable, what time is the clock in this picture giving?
2.13
